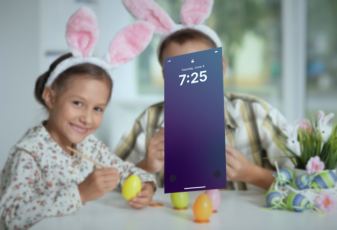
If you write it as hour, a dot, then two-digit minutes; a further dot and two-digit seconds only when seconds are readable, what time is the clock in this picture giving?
7.25
